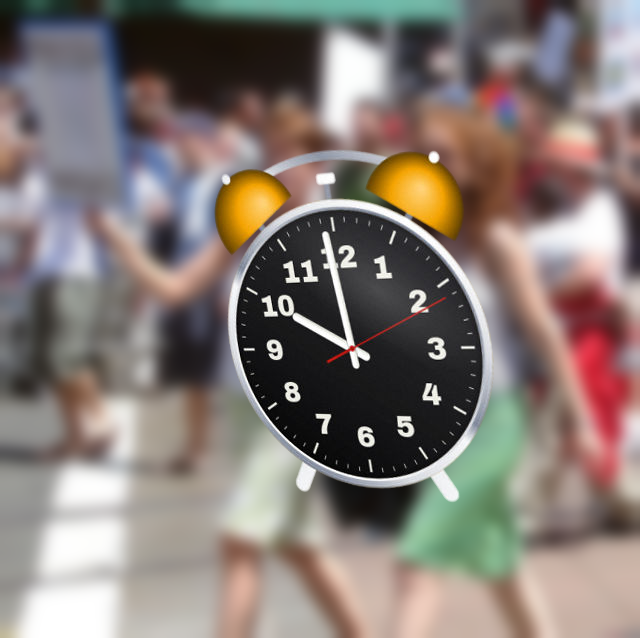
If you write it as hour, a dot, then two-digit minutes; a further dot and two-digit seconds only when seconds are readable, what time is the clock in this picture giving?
9.59.11
